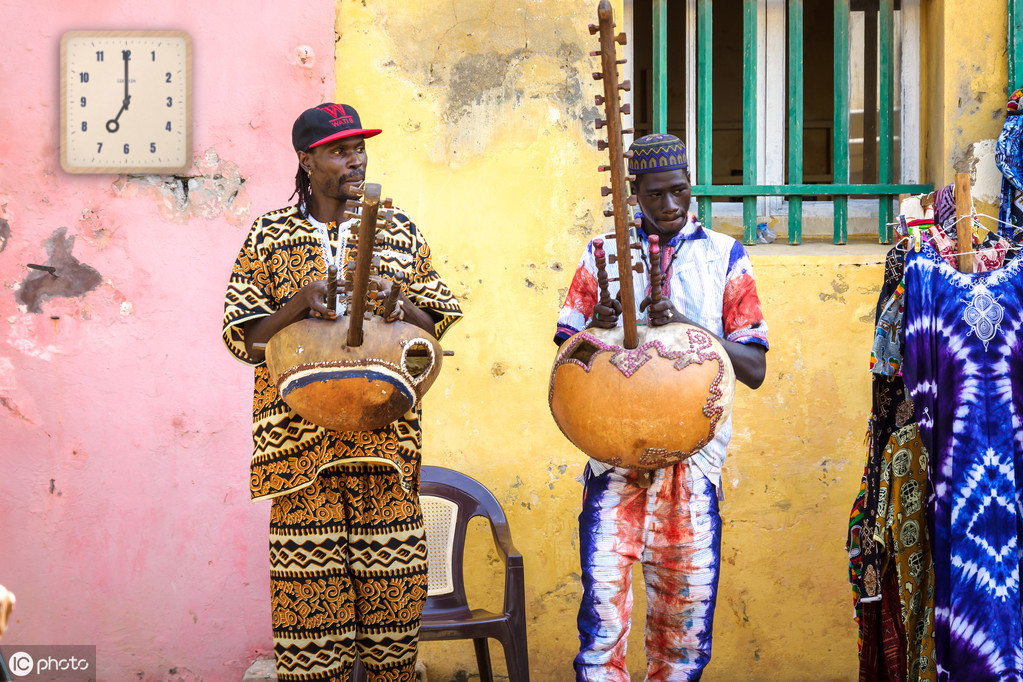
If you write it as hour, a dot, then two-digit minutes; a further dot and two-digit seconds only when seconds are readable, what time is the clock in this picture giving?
7.00
